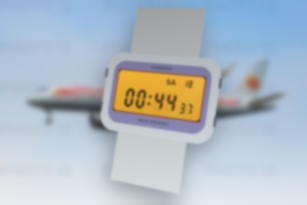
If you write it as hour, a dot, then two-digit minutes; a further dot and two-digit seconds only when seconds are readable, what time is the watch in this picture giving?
0.44
